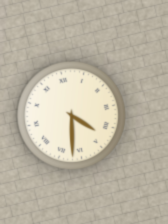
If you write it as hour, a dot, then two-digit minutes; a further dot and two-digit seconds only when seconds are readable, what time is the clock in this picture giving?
4.32
